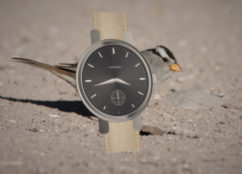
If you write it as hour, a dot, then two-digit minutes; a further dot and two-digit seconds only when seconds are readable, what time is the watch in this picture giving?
3.43
